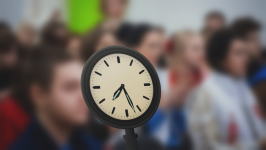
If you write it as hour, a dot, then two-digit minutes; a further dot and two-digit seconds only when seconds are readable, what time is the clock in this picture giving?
7.27
